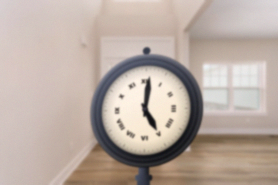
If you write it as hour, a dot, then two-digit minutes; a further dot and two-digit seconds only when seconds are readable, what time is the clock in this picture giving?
5.01
